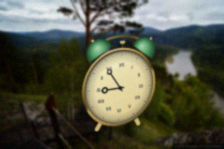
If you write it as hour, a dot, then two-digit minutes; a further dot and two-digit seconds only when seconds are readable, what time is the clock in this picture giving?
8.54
